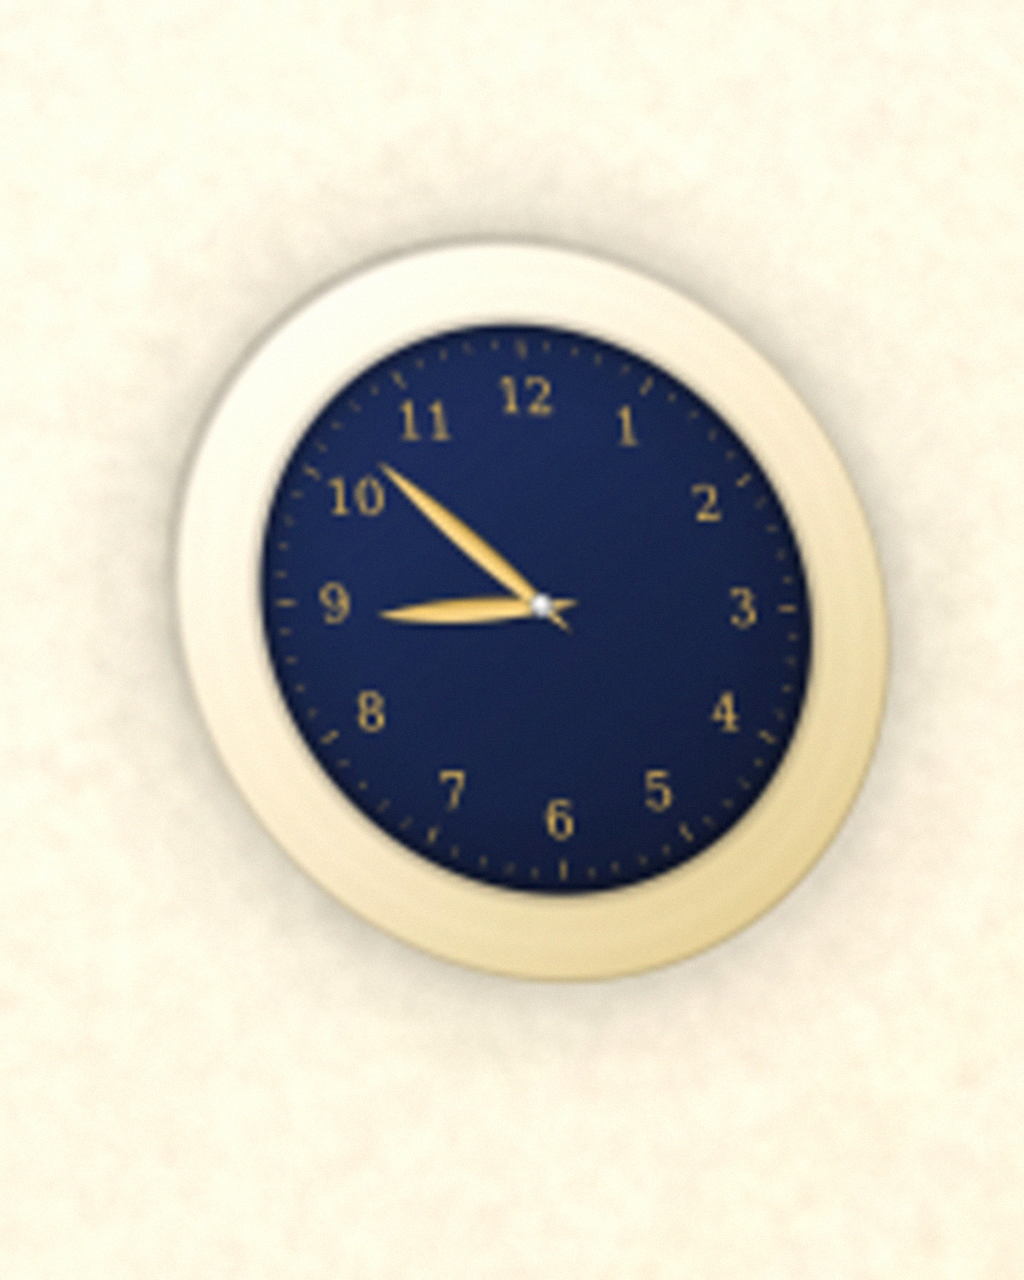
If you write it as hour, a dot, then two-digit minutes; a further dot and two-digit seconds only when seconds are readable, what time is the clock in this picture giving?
8.52
